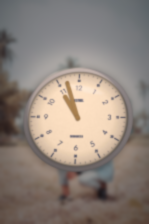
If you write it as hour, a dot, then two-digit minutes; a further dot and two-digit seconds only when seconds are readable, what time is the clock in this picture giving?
10.57
